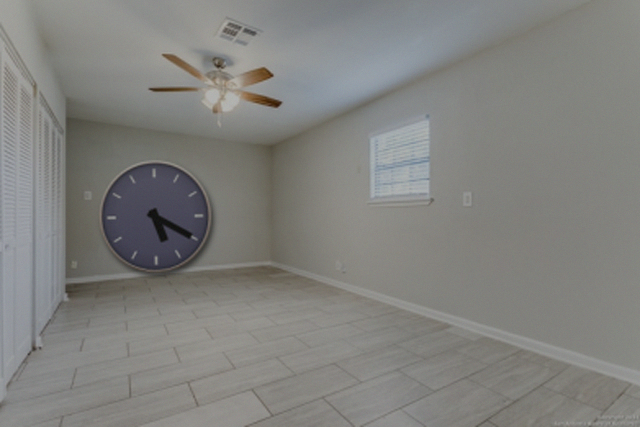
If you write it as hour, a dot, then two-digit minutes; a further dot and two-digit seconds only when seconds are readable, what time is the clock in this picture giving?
5.20
